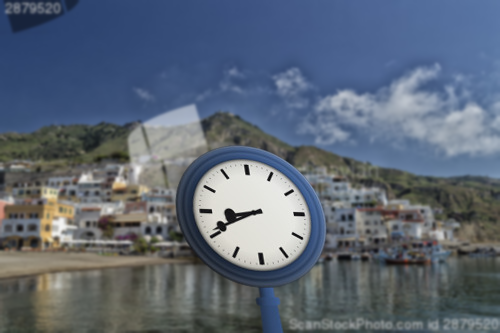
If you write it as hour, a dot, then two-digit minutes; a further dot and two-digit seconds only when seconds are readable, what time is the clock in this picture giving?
8.41
